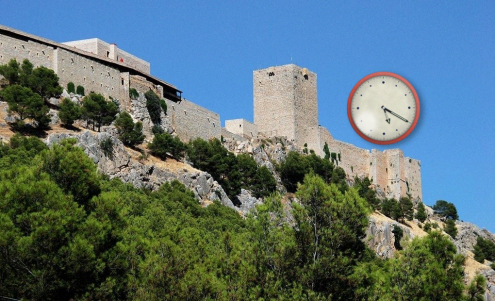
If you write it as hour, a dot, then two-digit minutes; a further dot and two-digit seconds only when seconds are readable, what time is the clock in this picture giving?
5.20
